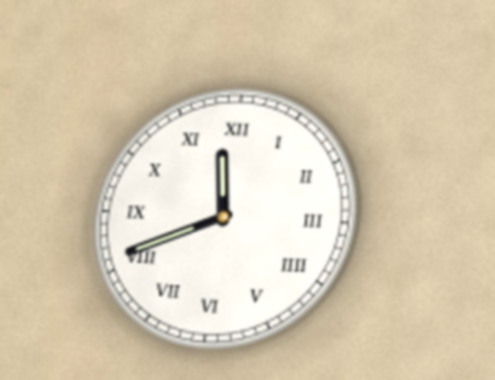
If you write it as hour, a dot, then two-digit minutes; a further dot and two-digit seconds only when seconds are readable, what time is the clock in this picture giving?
11.41
